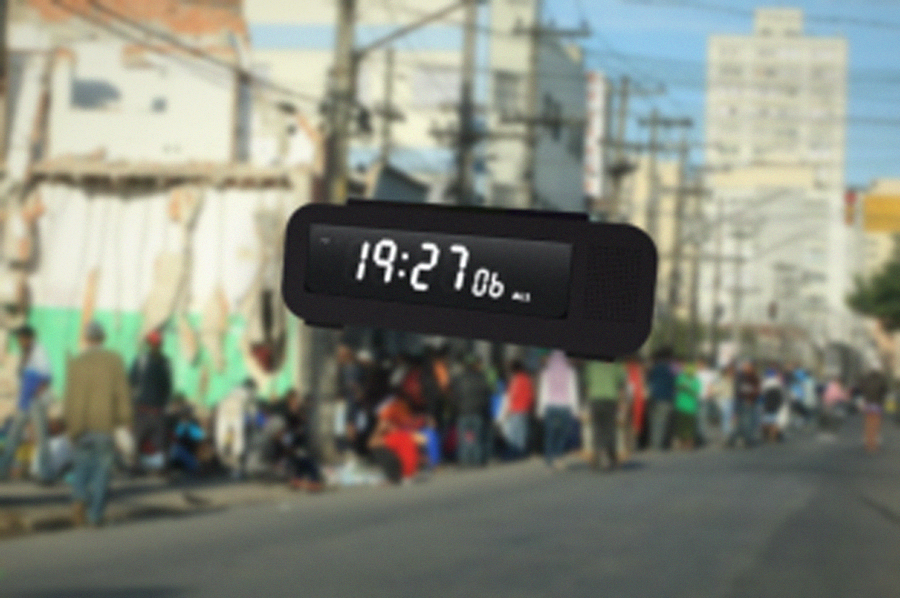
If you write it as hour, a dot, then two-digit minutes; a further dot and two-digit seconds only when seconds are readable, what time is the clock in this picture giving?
19.27.06
